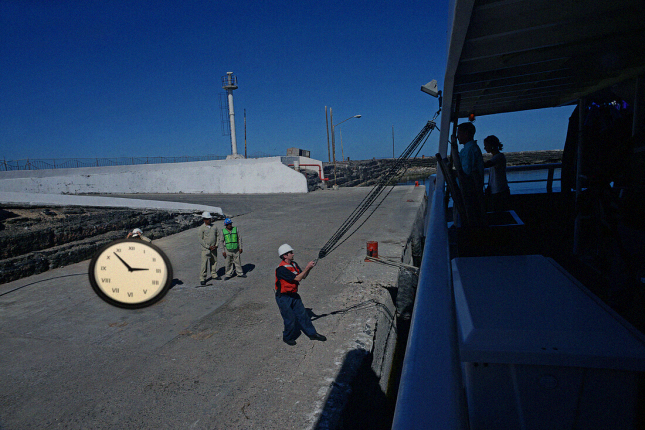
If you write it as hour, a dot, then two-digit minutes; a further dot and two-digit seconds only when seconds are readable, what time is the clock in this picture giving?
2.53
